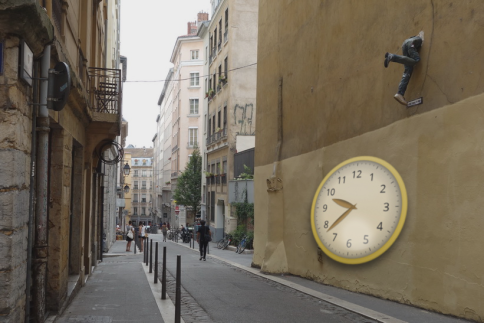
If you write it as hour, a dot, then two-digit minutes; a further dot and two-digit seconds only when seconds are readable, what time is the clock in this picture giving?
9.38
